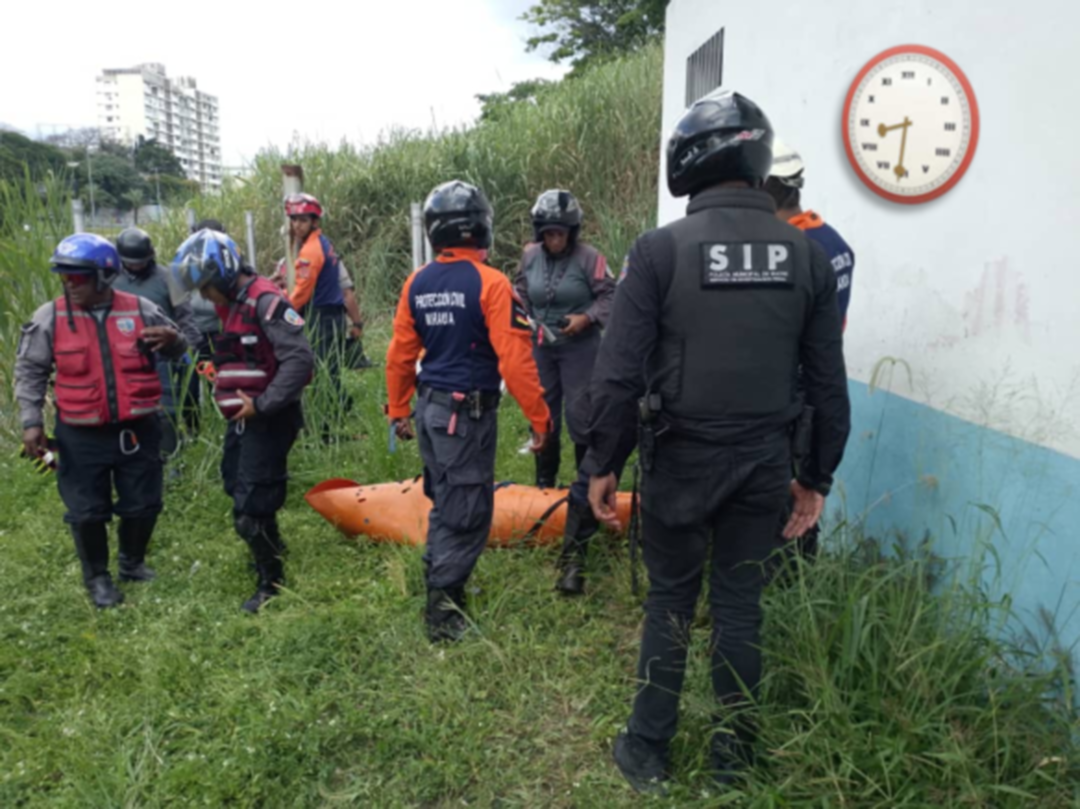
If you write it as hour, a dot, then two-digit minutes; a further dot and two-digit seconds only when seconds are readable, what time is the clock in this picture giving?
8.31
